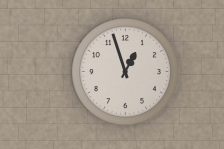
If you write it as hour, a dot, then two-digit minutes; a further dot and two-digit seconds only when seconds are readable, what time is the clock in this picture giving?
12.57
